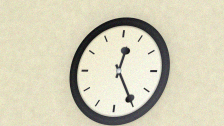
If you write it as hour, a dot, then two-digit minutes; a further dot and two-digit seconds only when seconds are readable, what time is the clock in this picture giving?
12.25
